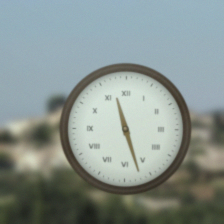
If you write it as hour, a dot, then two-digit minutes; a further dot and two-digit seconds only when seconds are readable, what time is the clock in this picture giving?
11.27
